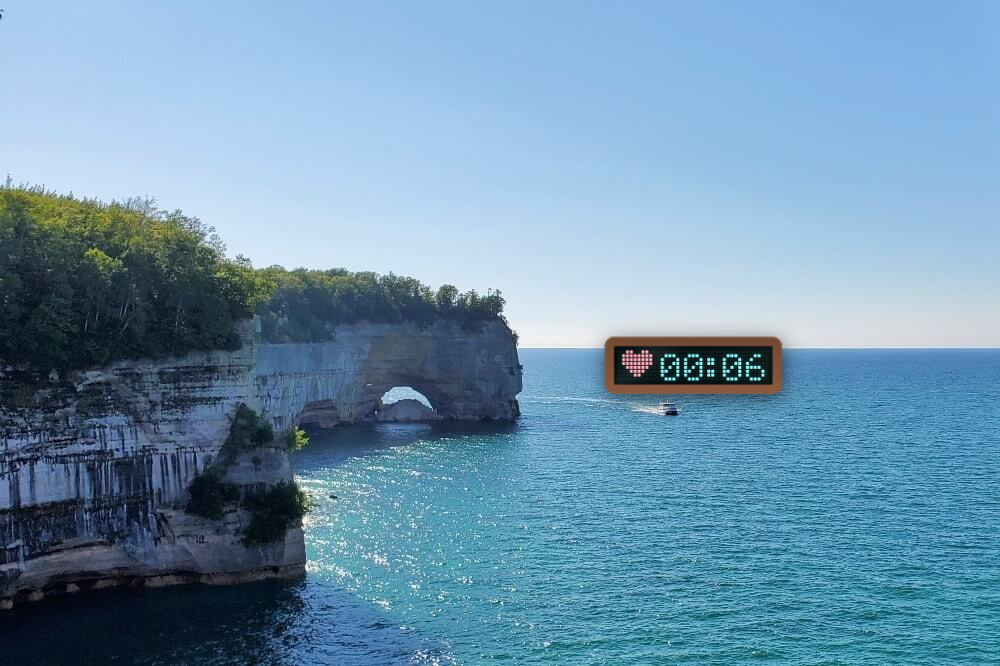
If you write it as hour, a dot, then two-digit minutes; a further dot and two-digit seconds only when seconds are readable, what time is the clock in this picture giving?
0.06
